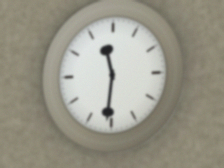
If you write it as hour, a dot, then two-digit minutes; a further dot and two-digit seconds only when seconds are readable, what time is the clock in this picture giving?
11.31
